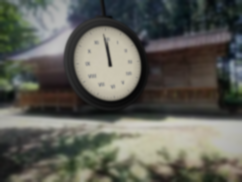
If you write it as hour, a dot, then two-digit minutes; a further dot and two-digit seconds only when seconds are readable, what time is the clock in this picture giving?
11.59
